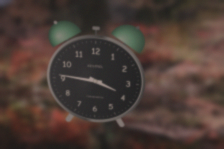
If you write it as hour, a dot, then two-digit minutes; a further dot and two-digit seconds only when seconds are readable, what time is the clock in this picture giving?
3.46
